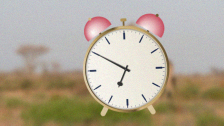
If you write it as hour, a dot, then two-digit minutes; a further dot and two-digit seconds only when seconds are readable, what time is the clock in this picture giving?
6.50
